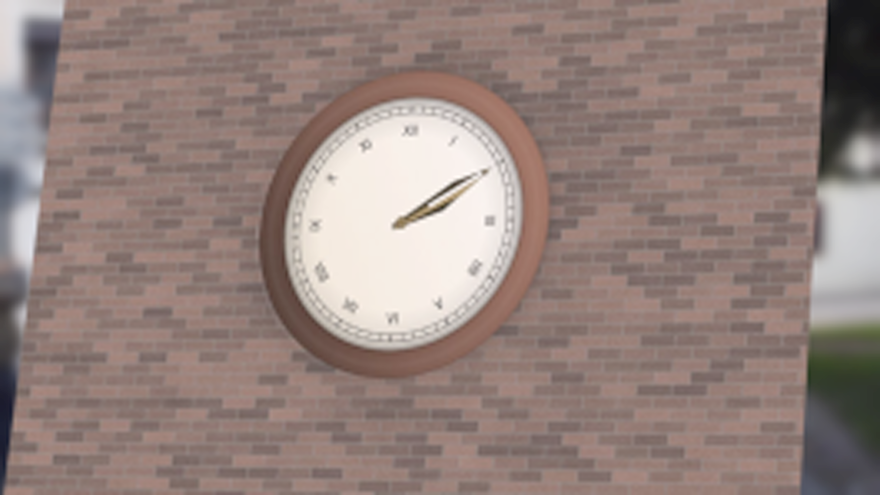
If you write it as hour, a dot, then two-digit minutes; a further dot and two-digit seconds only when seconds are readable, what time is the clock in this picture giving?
2.10
